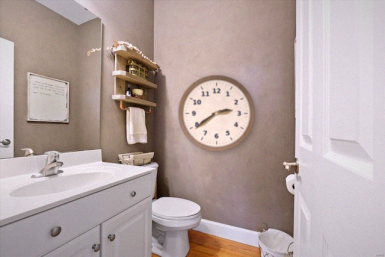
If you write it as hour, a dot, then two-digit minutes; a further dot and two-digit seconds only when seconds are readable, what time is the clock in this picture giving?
2.39
